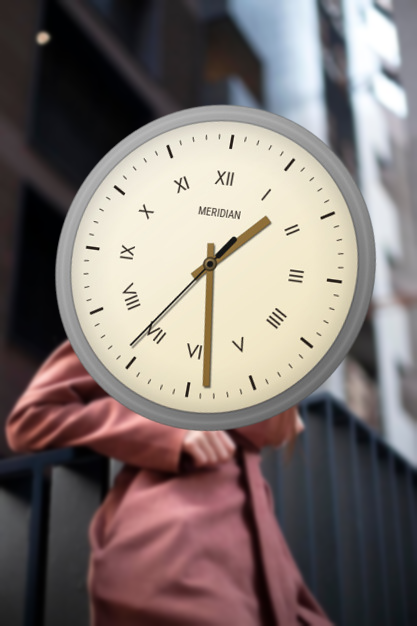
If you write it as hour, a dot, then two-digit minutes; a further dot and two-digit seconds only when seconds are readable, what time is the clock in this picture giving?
1.28.36
